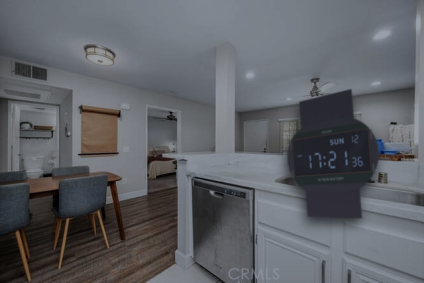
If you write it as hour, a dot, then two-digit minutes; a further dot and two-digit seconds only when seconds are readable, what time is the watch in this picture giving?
17.21
